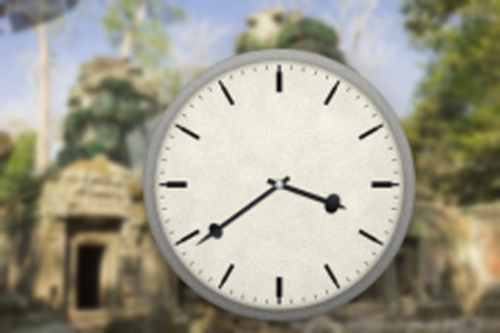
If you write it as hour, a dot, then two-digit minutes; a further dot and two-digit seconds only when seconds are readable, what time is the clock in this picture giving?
3.39
